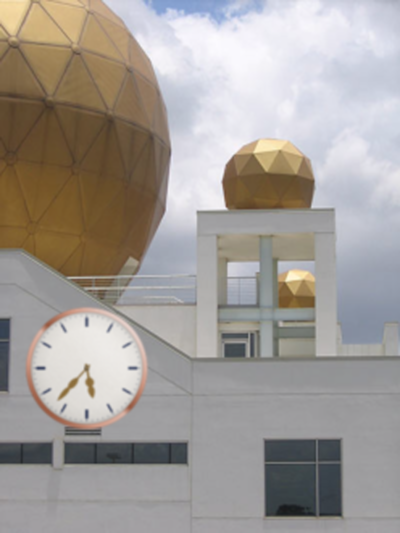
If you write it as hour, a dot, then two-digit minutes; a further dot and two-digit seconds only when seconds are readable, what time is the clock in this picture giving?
5.37
